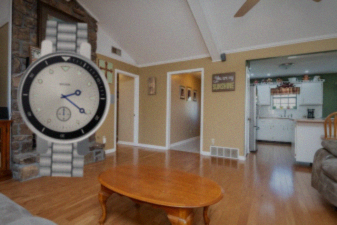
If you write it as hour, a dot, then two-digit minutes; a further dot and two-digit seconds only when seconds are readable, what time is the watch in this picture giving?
2.21
